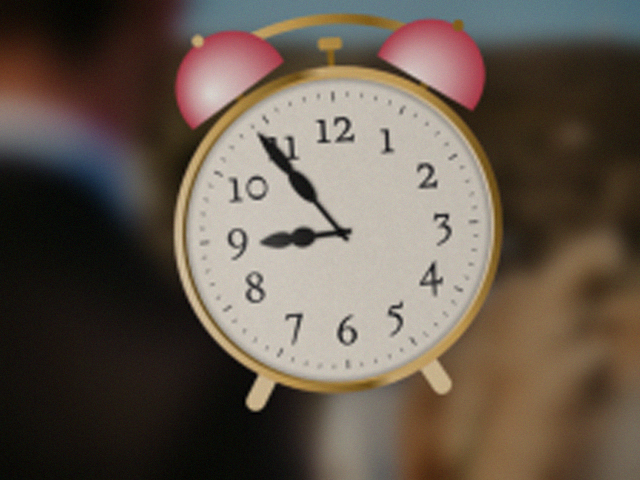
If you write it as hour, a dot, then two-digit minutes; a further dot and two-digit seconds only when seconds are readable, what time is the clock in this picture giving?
8.54
